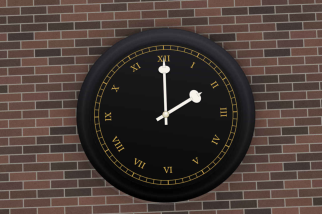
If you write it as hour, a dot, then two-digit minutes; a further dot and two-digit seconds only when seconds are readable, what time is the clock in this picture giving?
2.00
